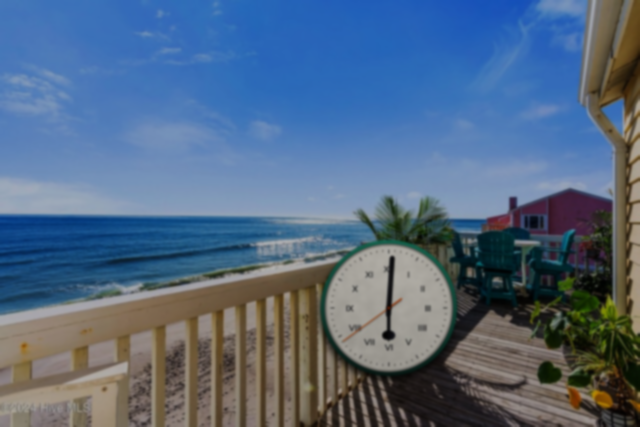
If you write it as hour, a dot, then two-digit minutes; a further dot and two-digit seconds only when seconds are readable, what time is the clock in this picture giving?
6.00.39
